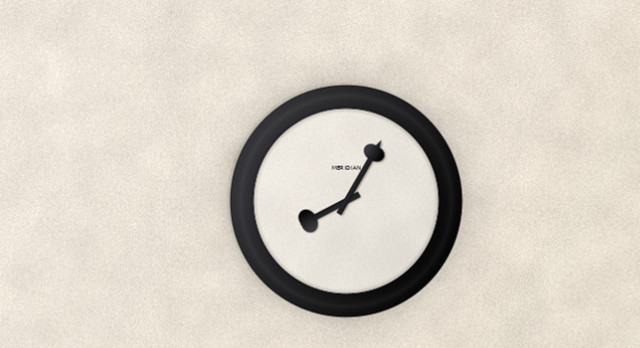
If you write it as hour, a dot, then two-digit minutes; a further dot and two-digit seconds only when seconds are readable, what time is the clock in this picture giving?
8.05
